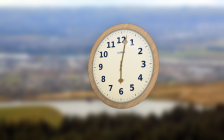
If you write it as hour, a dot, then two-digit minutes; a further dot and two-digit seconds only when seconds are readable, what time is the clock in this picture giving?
6.02
